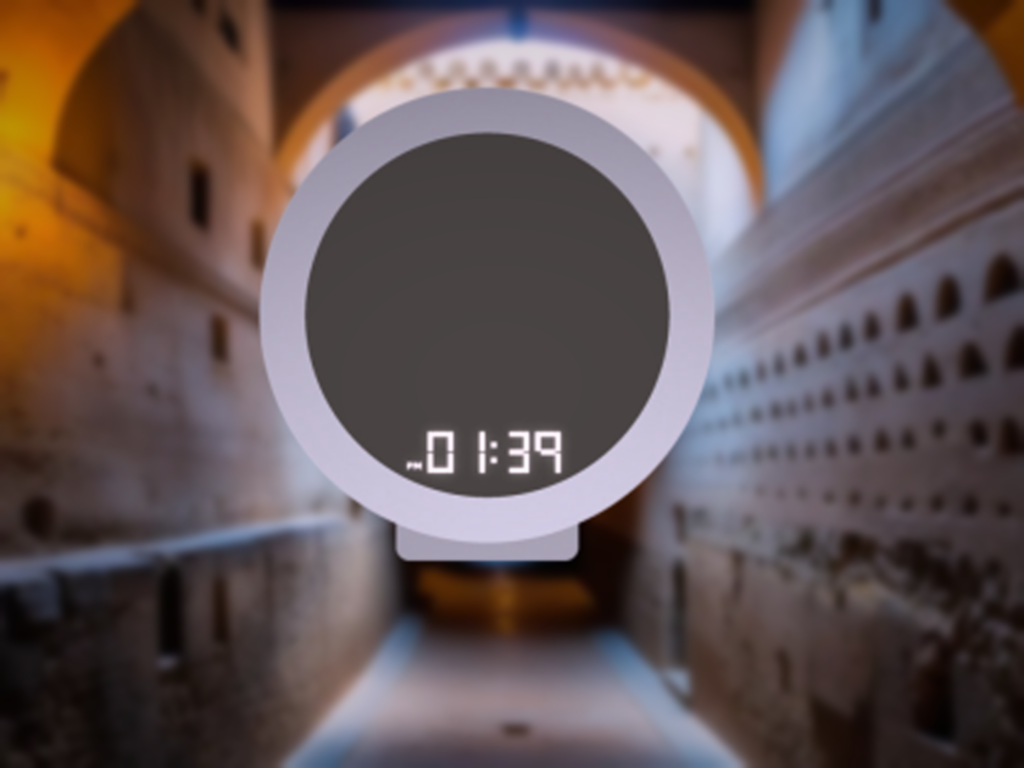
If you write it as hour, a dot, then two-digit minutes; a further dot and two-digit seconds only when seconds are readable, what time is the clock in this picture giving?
1.39
